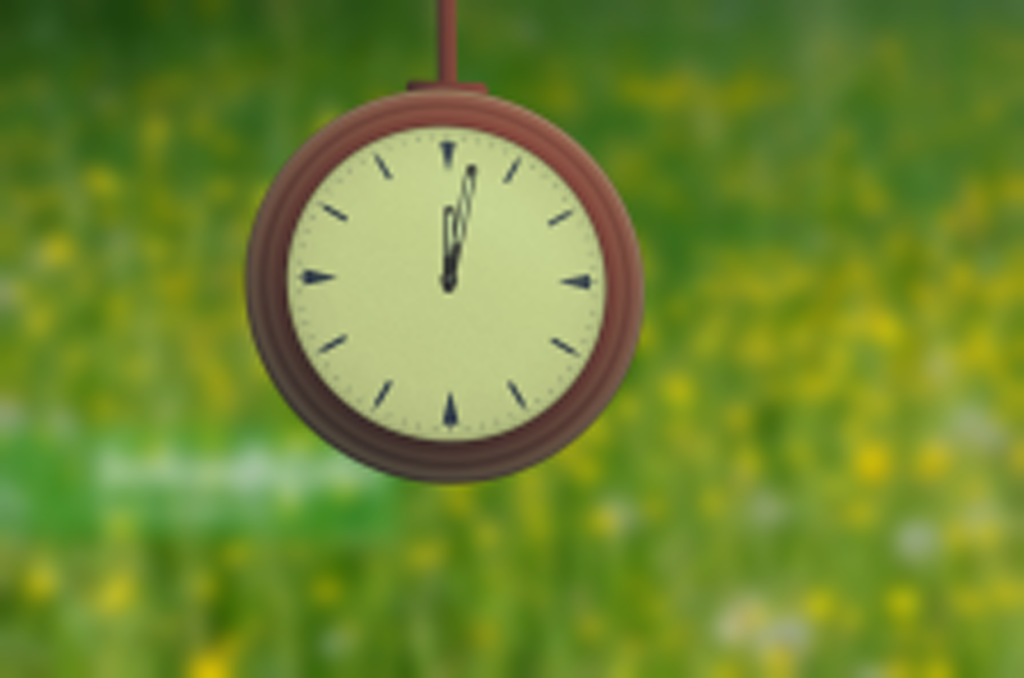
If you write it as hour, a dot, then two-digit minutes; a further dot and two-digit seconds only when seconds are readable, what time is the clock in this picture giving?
12.02
